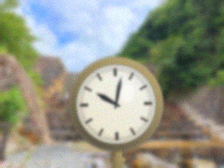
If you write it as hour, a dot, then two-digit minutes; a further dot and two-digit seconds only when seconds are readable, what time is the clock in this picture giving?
10.02
